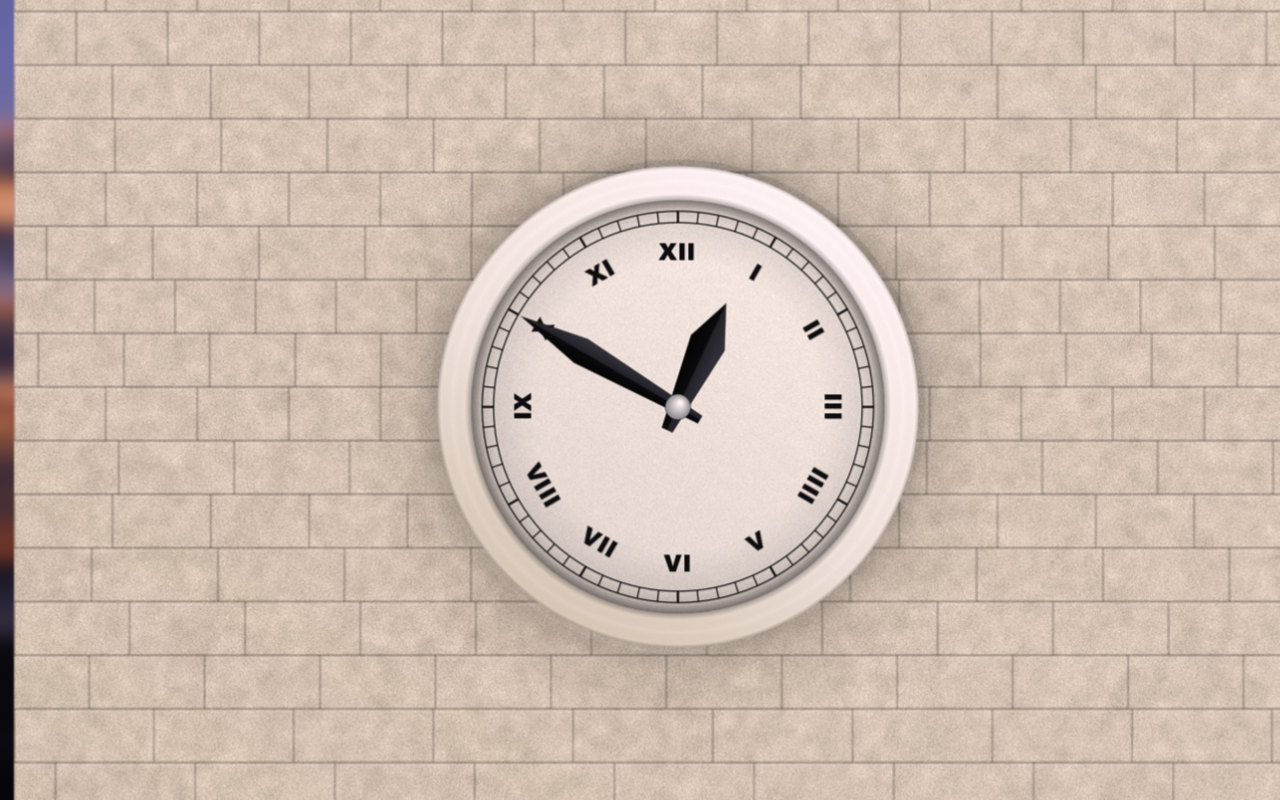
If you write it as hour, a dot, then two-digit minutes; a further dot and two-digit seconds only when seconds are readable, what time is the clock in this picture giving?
12.50
